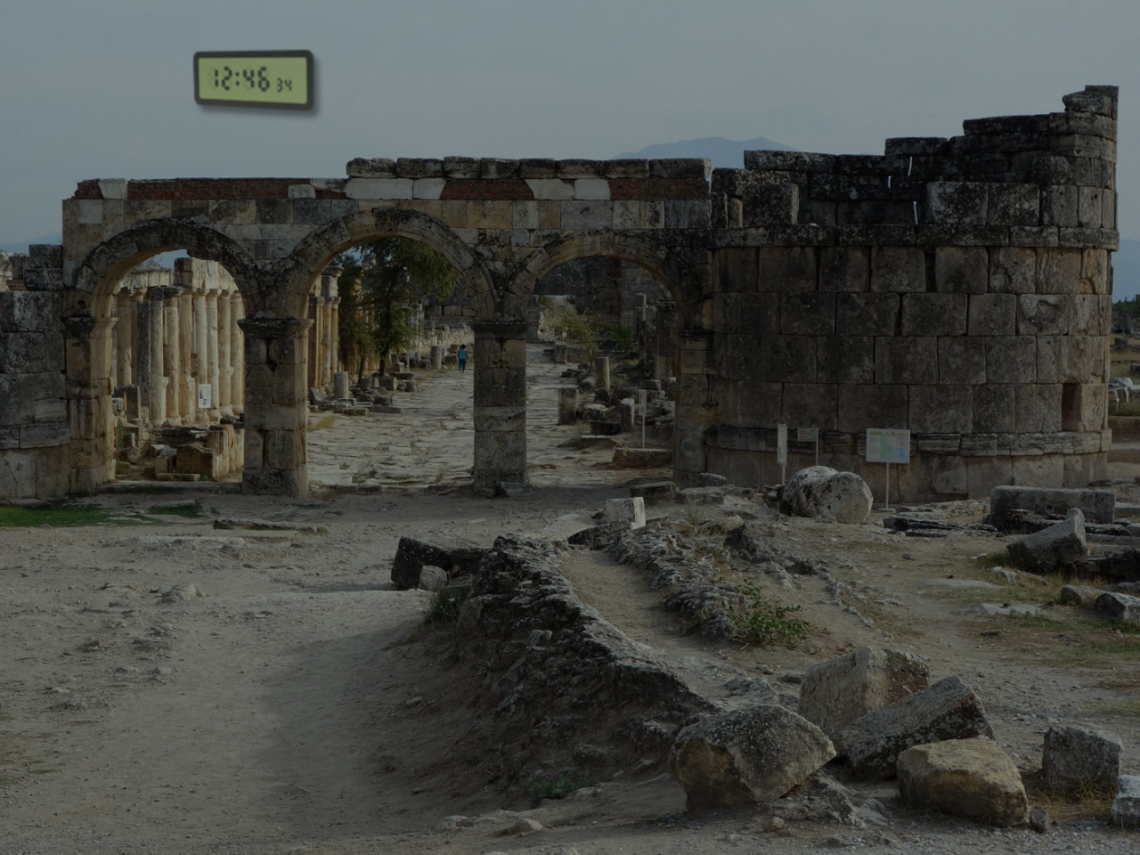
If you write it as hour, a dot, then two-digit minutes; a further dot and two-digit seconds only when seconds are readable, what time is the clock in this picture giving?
12.46.34
